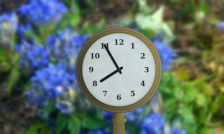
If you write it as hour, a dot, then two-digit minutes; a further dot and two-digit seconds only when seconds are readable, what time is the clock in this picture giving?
7.55
